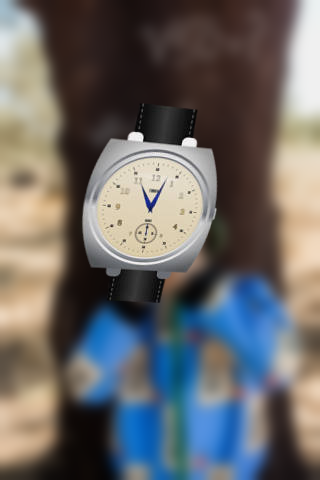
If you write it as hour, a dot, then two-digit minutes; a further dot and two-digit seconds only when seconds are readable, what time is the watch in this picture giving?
11.03
